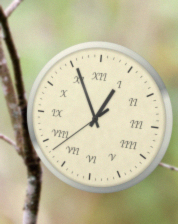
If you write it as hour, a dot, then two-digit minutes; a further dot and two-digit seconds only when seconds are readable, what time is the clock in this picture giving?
12.55.38
